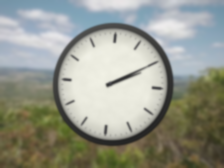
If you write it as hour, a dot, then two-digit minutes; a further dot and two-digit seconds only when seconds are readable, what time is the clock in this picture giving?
2.10
